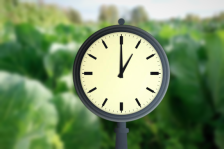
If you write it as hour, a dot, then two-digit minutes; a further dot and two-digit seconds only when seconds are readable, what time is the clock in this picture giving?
1.00
